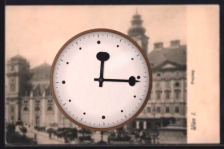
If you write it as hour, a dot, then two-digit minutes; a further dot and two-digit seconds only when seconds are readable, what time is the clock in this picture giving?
12.16
